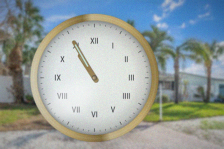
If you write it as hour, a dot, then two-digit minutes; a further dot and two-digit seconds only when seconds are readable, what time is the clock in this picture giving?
10.55
